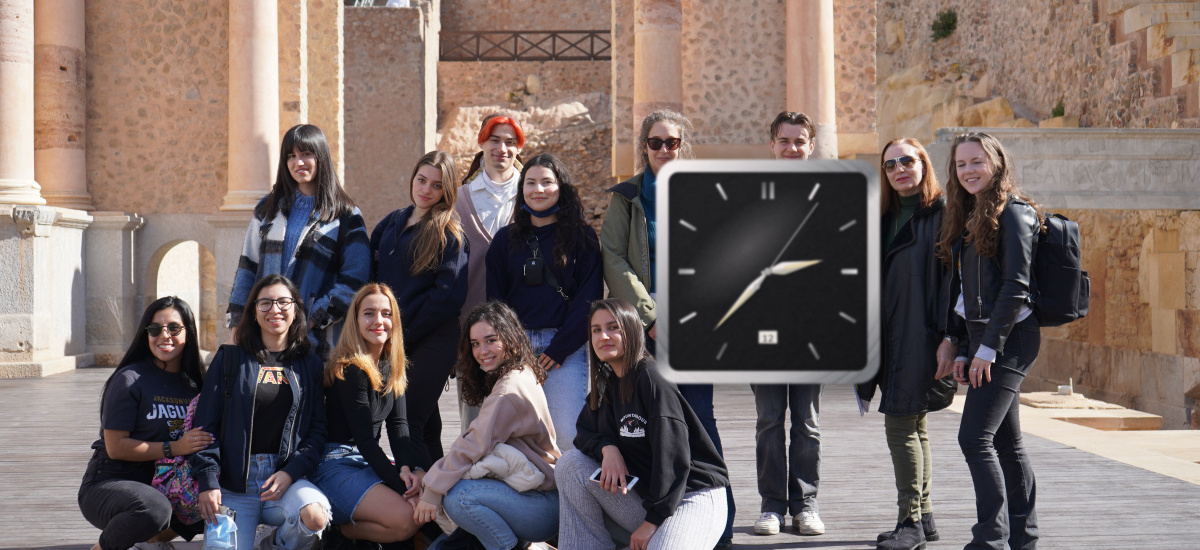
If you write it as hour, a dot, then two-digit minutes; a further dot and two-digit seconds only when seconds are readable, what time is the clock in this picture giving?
2.37.06
